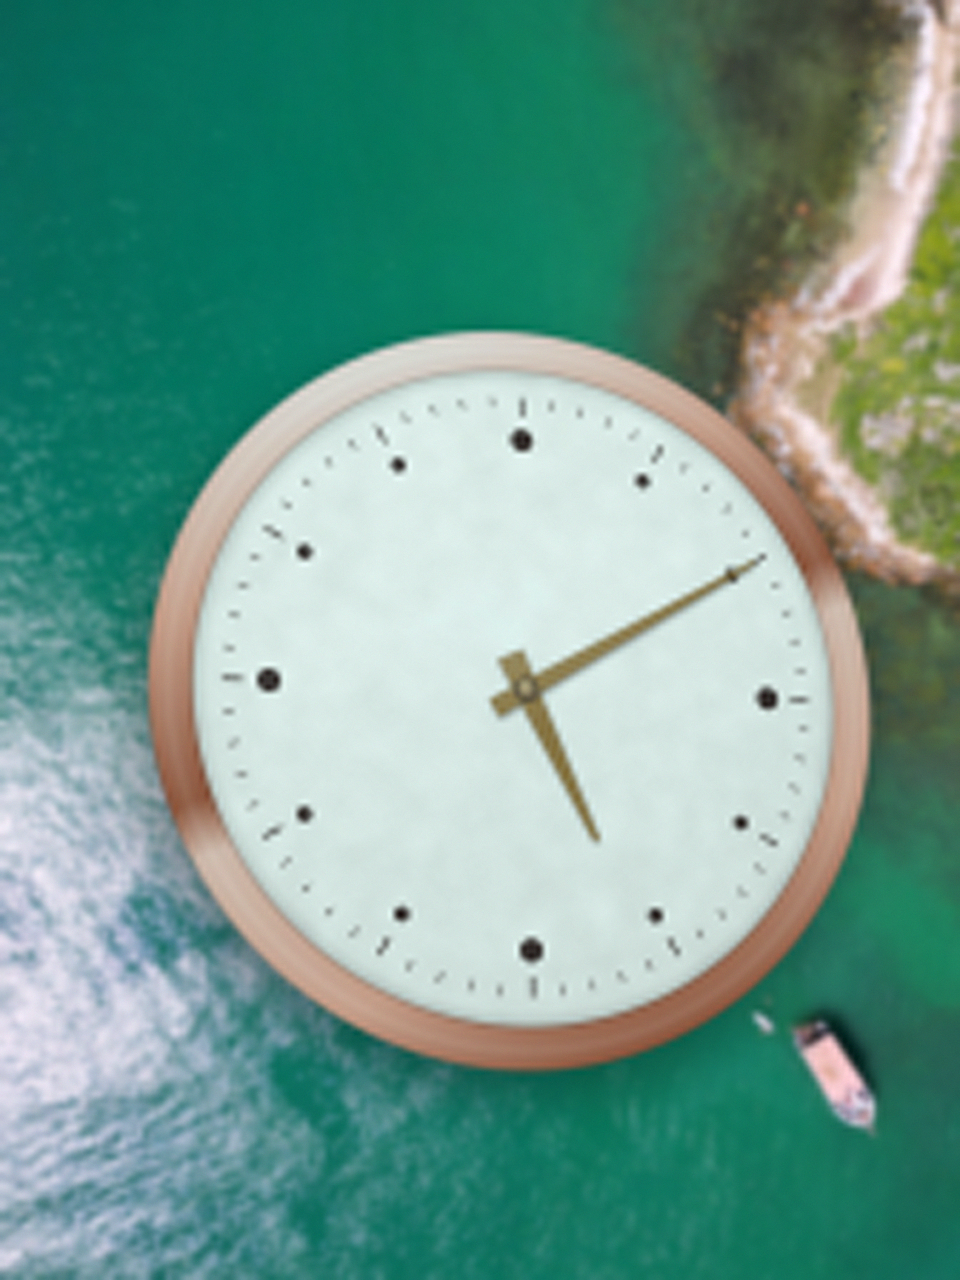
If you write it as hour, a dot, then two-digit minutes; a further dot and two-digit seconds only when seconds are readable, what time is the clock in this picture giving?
5.10
